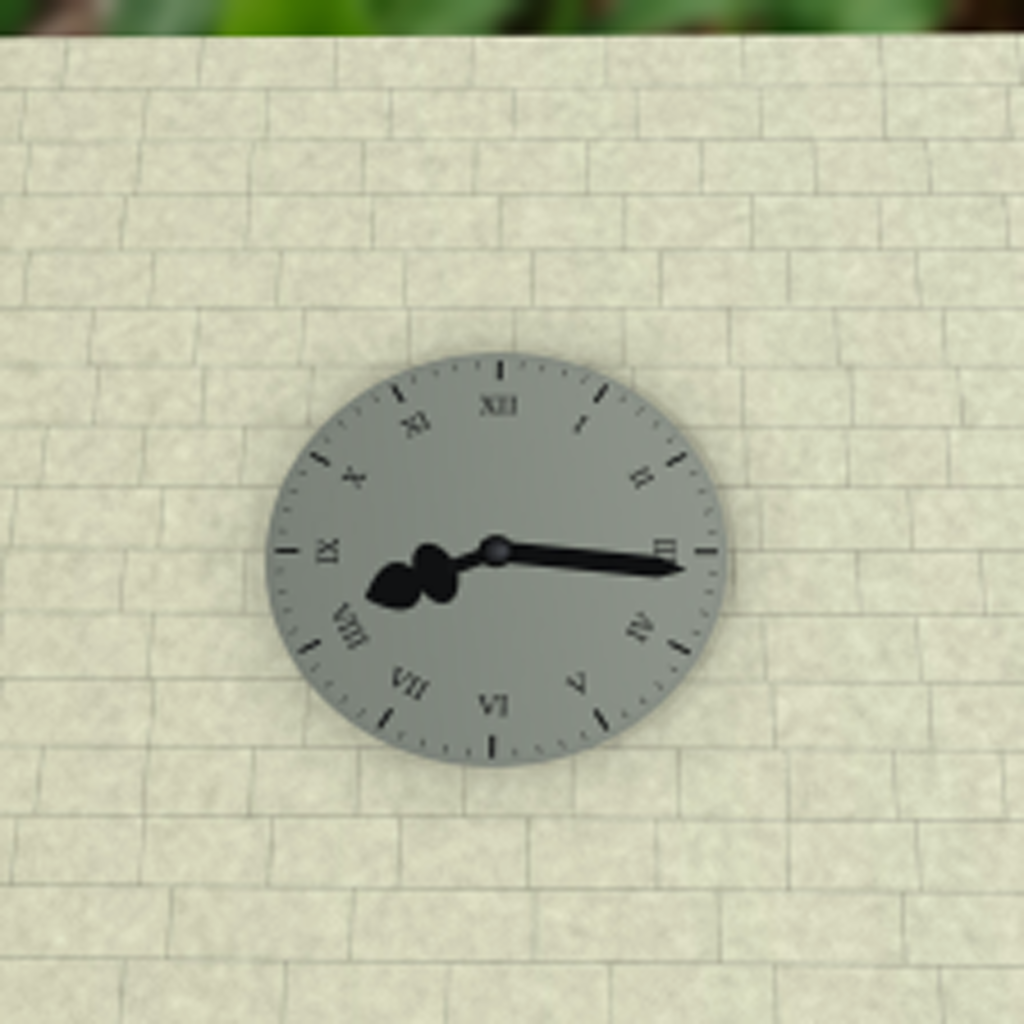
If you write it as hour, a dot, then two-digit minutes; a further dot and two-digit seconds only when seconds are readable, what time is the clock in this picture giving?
8.16
